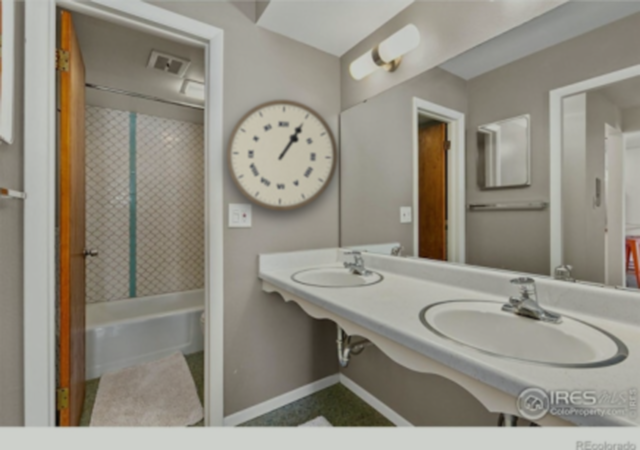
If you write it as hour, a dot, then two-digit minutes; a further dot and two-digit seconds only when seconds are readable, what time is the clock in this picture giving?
1.05
